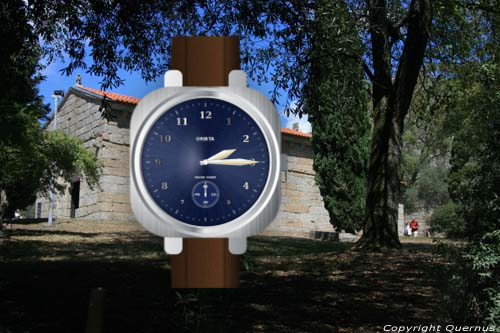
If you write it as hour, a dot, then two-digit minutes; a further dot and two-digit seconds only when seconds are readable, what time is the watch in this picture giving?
2.15
